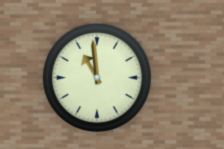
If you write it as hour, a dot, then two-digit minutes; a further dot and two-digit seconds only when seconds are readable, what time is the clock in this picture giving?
10.59
